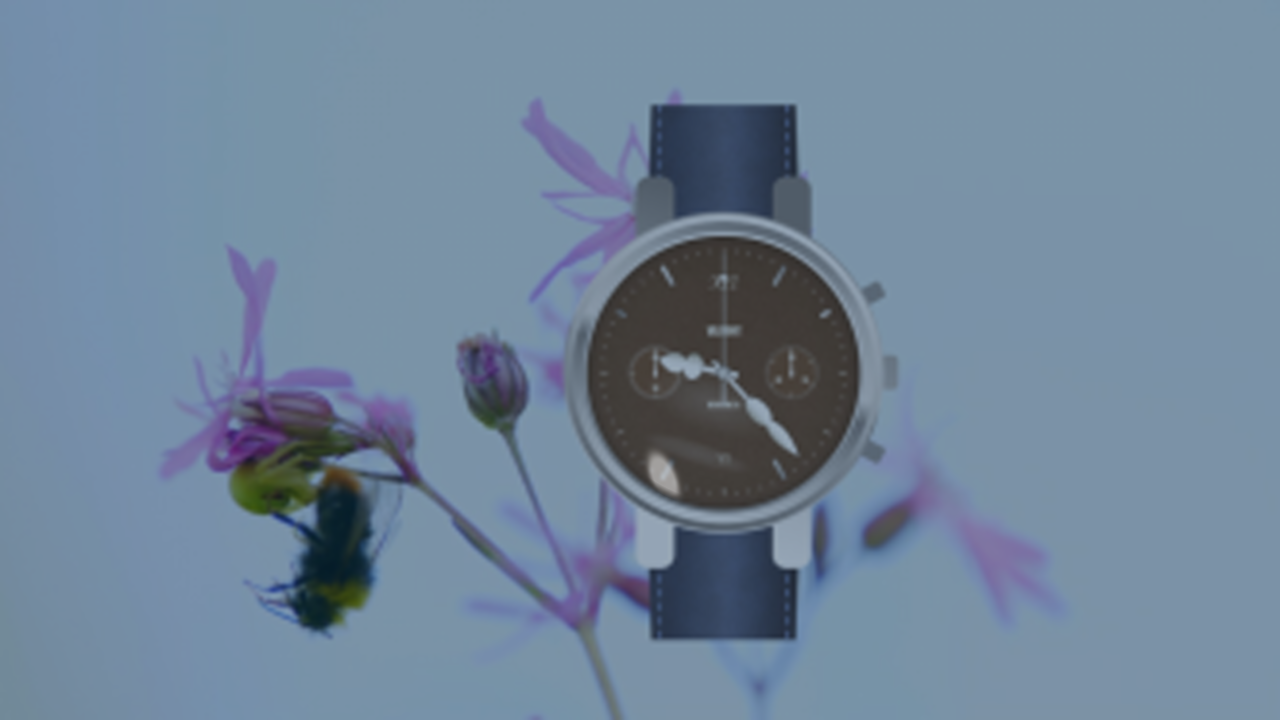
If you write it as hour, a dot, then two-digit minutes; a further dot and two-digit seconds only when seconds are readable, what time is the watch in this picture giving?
9.23
